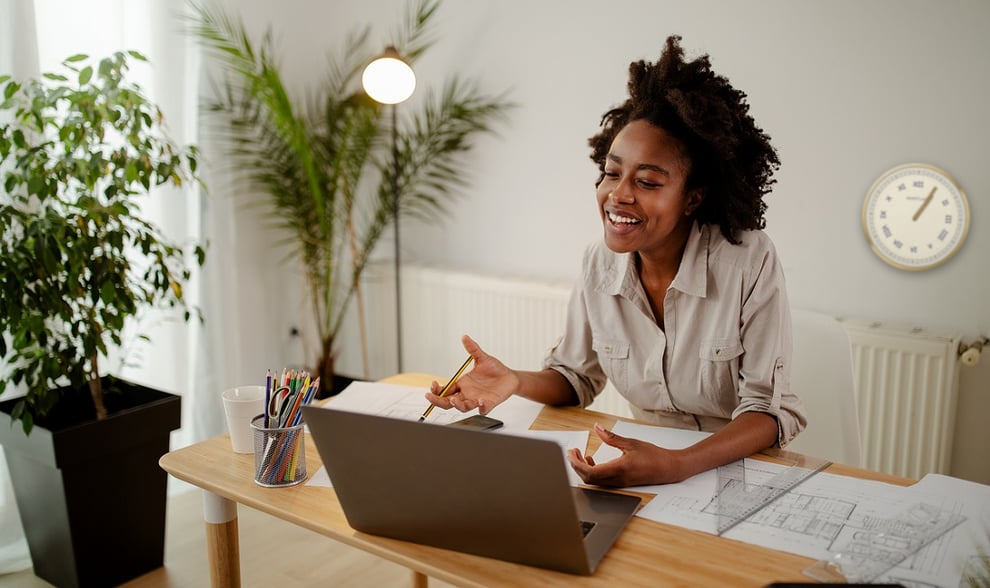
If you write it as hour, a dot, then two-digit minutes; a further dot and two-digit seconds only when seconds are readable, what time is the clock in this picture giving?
1.05
